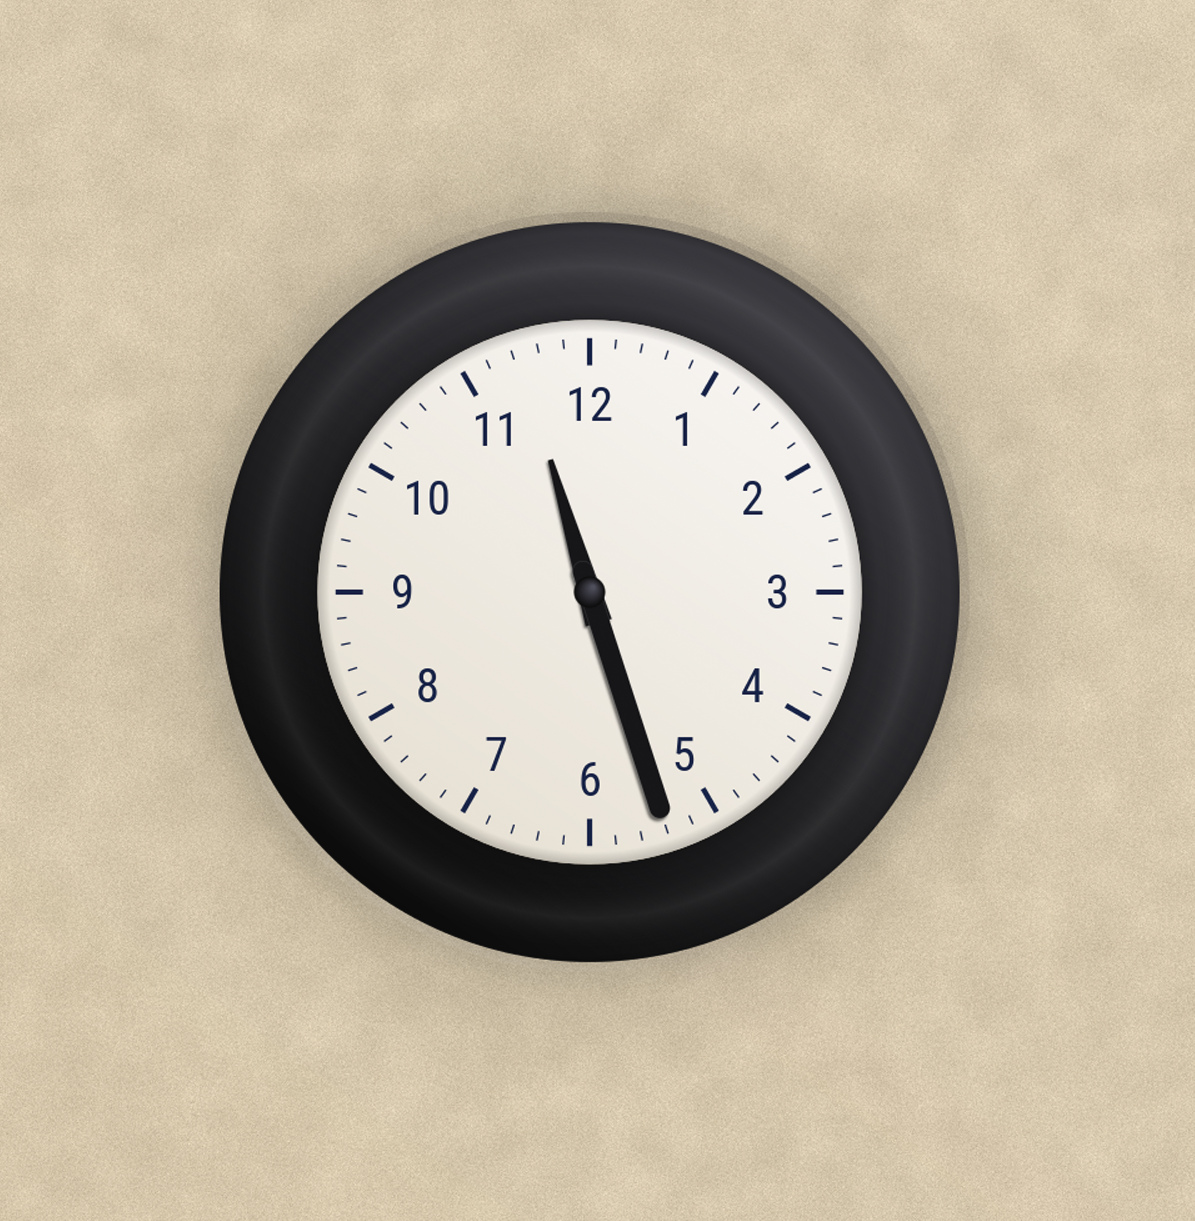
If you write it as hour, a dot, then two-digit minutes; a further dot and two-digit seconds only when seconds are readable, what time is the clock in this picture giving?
11.27
